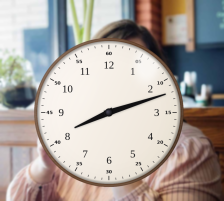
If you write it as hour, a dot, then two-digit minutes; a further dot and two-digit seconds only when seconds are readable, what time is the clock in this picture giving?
8.12
